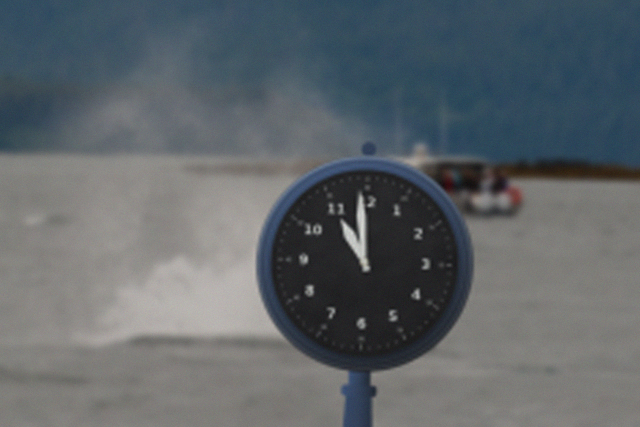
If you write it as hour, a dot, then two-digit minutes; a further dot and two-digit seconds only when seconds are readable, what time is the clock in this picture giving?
10.59
